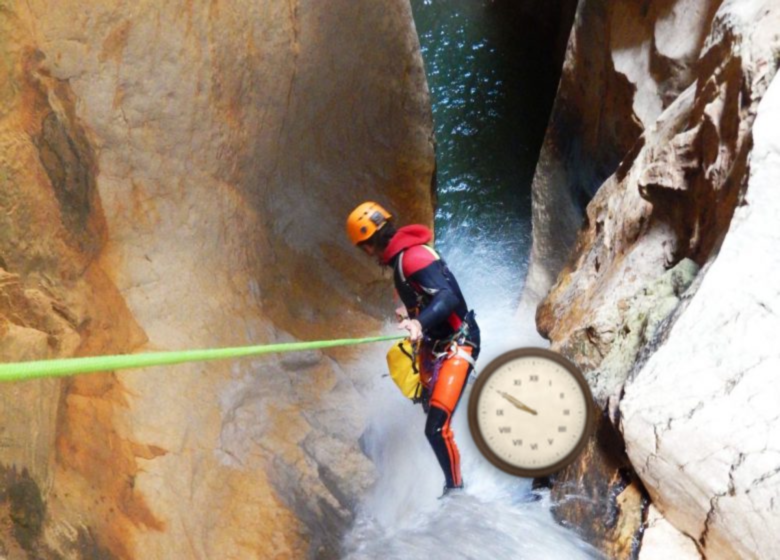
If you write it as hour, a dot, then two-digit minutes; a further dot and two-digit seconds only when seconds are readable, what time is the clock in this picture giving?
9.50
